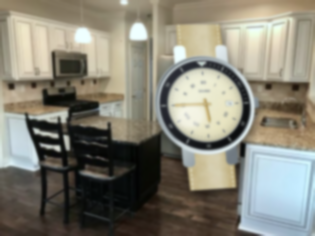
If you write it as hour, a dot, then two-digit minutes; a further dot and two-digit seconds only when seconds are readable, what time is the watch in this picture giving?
5.45
